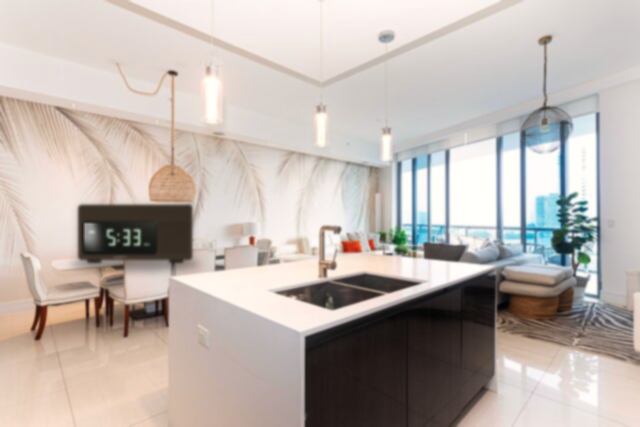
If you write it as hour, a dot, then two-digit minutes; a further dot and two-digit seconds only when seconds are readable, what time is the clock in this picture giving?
5.33
